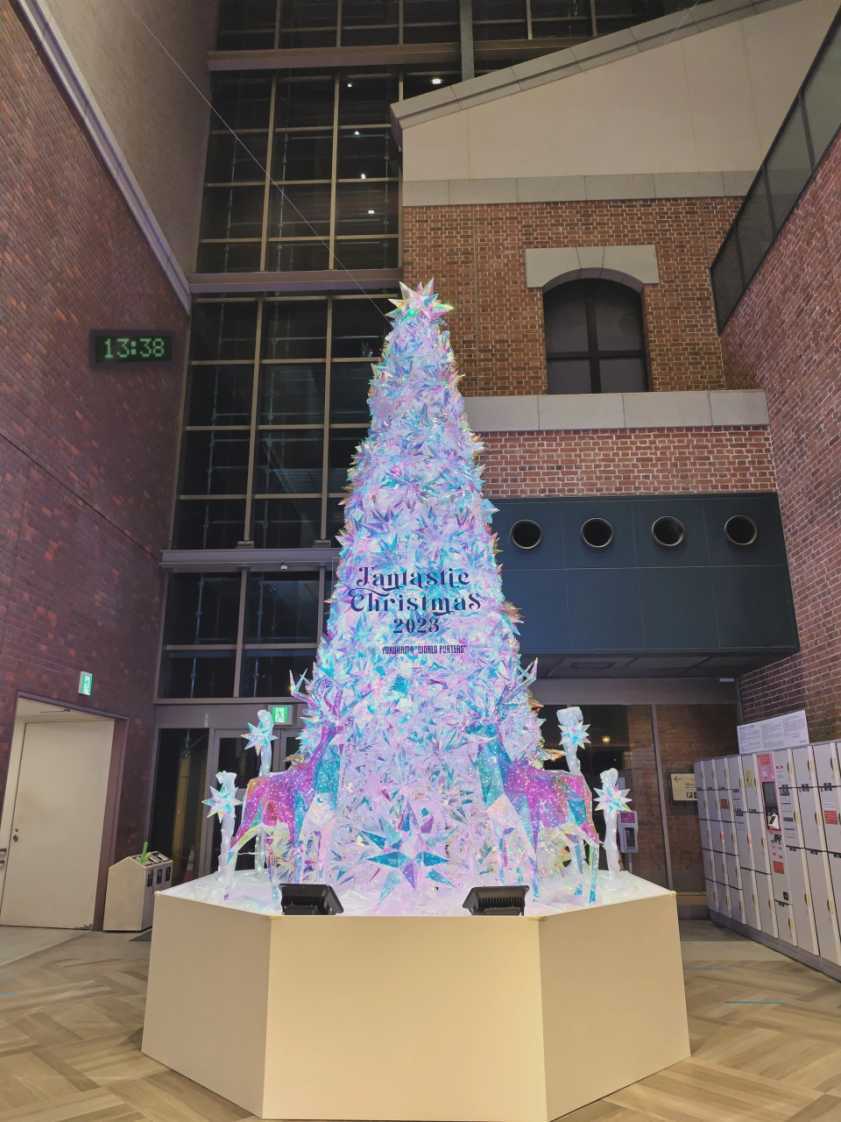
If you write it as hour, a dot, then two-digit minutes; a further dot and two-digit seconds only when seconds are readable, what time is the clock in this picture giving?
13.38
